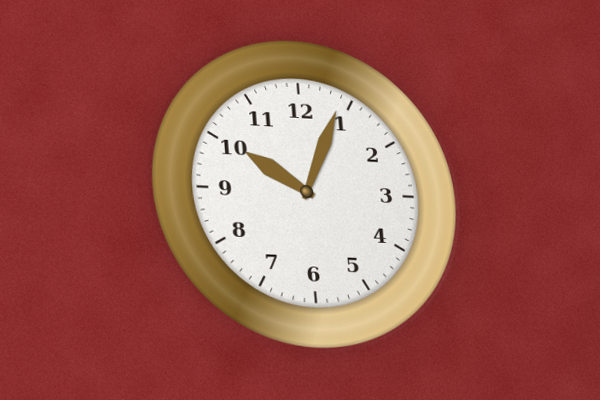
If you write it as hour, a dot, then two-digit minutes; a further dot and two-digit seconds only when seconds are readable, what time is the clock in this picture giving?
10.04
